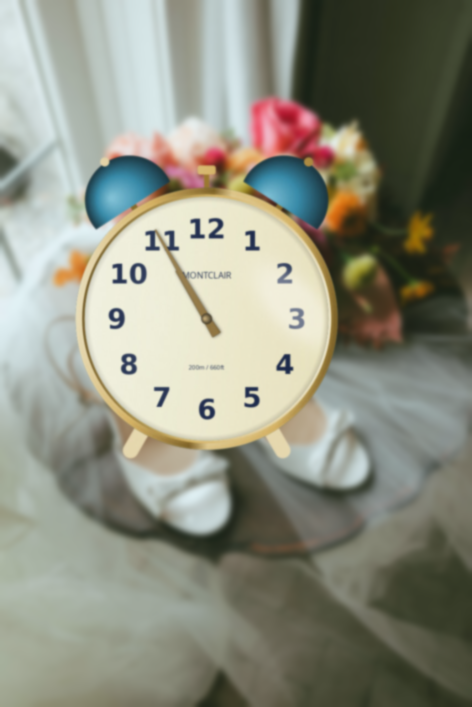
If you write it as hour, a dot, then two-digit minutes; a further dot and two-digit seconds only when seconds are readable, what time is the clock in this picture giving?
10.55
